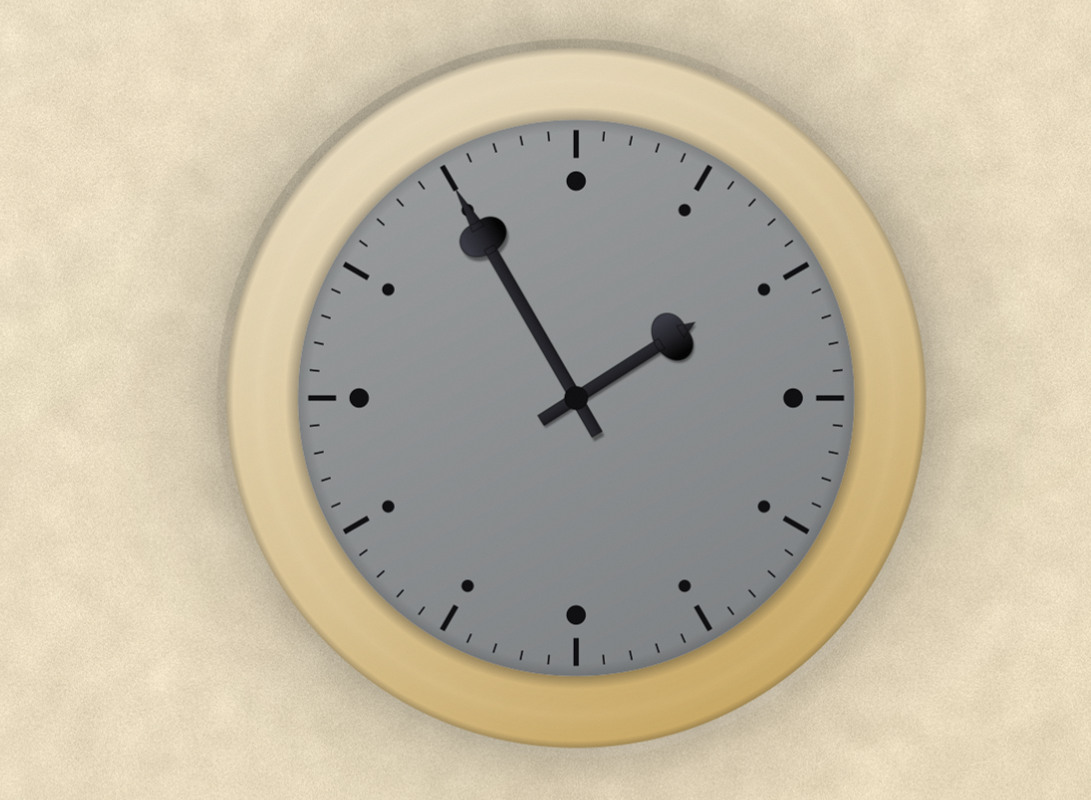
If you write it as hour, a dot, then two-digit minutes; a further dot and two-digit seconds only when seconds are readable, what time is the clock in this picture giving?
1.55
